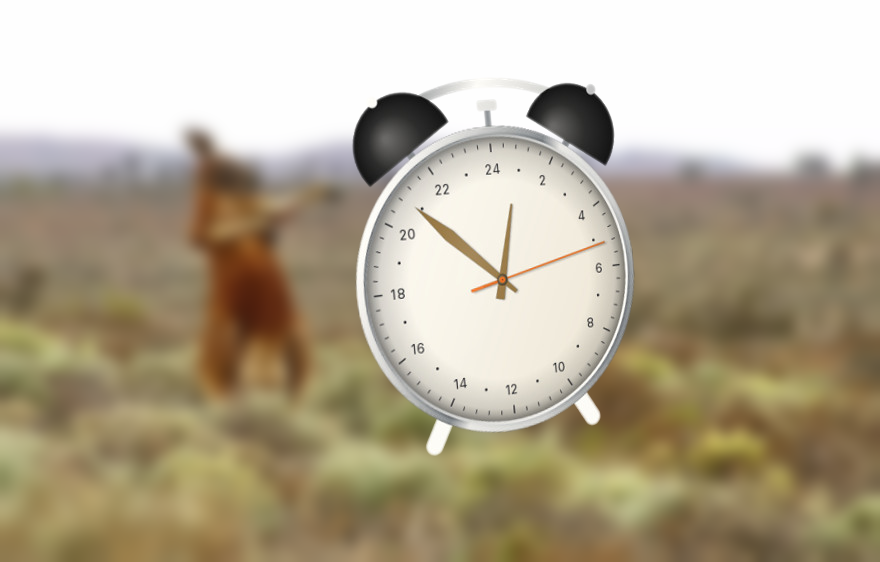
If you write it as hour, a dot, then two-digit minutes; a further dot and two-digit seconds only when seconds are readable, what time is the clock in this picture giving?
0.52.13
